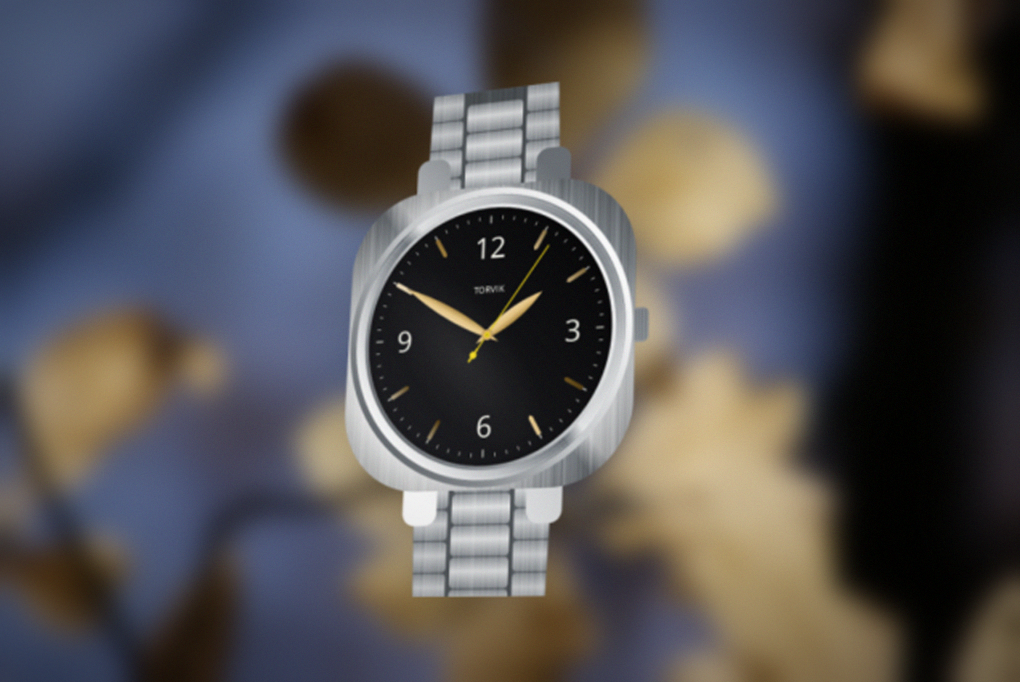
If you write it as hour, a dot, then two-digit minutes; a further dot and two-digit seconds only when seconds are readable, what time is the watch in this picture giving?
1.50.06
